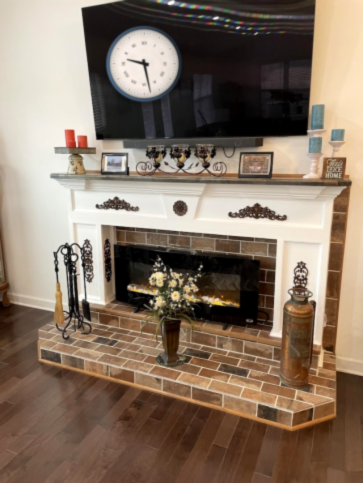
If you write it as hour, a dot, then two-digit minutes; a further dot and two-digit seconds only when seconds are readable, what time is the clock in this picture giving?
9.28
